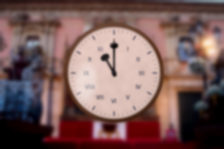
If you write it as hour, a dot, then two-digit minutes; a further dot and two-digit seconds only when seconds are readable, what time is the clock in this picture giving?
11.00
